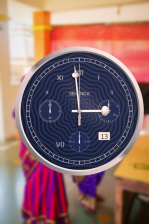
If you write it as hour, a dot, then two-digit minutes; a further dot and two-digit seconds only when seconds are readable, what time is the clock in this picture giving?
2.59
